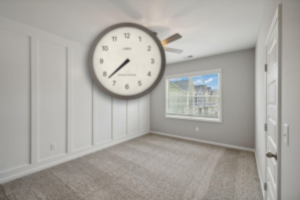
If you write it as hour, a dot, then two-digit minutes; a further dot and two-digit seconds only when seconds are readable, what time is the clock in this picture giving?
7.38
